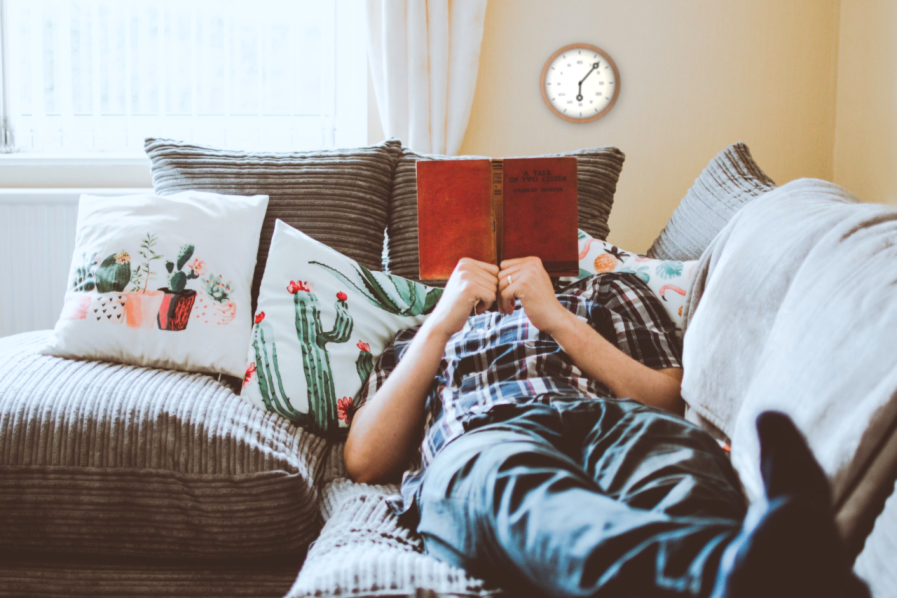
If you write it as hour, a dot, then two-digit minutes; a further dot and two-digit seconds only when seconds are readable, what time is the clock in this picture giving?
6.07
